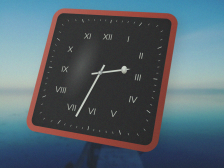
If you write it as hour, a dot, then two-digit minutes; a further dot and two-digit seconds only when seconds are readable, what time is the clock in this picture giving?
2.33
